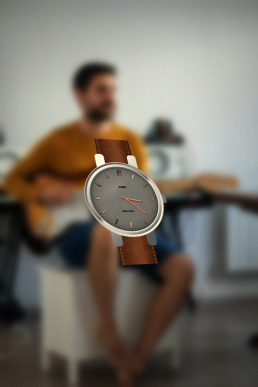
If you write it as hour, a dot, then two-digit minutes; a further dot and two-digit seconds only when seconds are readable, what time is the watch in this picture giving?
3.22
